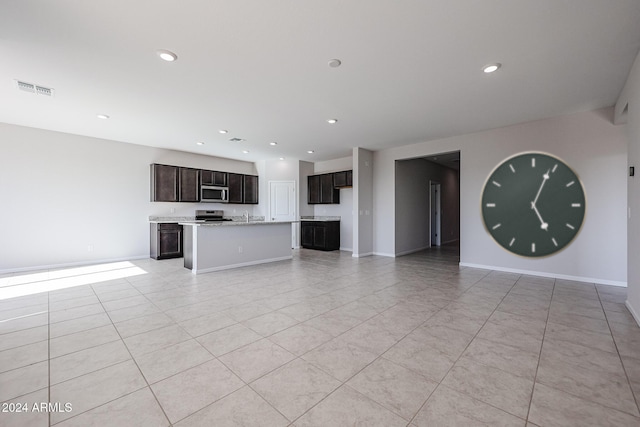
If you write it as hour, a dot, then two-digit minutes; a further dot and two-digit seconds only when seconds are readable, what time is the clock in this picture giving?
5.04
